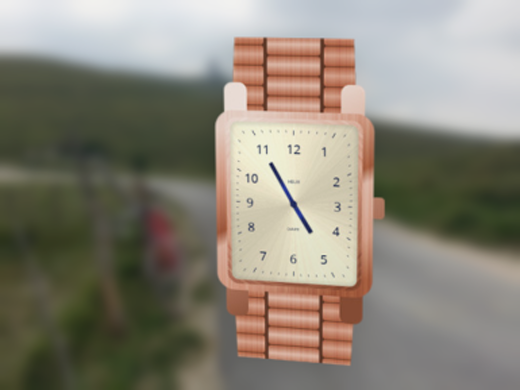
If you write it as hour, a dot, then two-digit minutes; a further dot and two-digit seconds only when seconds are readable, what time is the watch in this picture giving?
4.55
